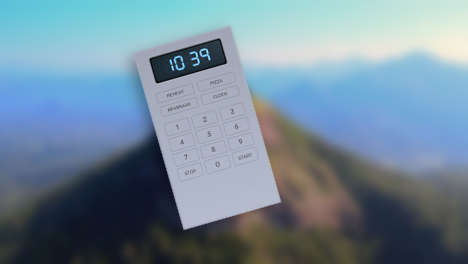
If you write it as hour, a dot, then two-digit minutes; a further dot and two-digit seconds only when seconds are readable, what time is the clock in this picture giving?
10.39
